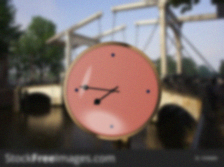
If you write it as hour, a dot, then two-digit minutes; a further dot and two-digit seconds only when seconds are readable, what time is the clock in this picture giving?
7.46
